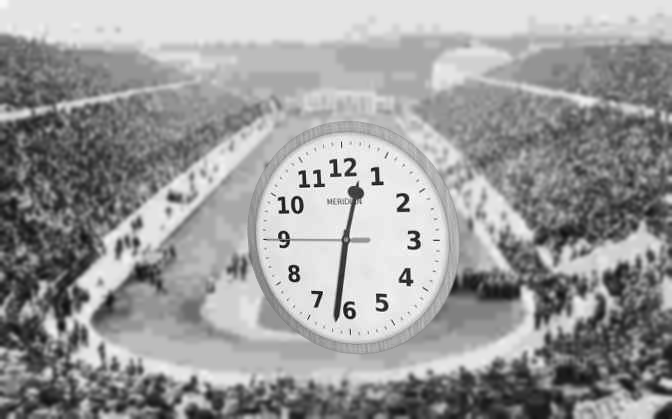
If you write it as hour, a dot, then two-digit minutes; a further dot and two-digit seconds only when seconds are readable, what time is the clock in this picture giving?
12.31.45
